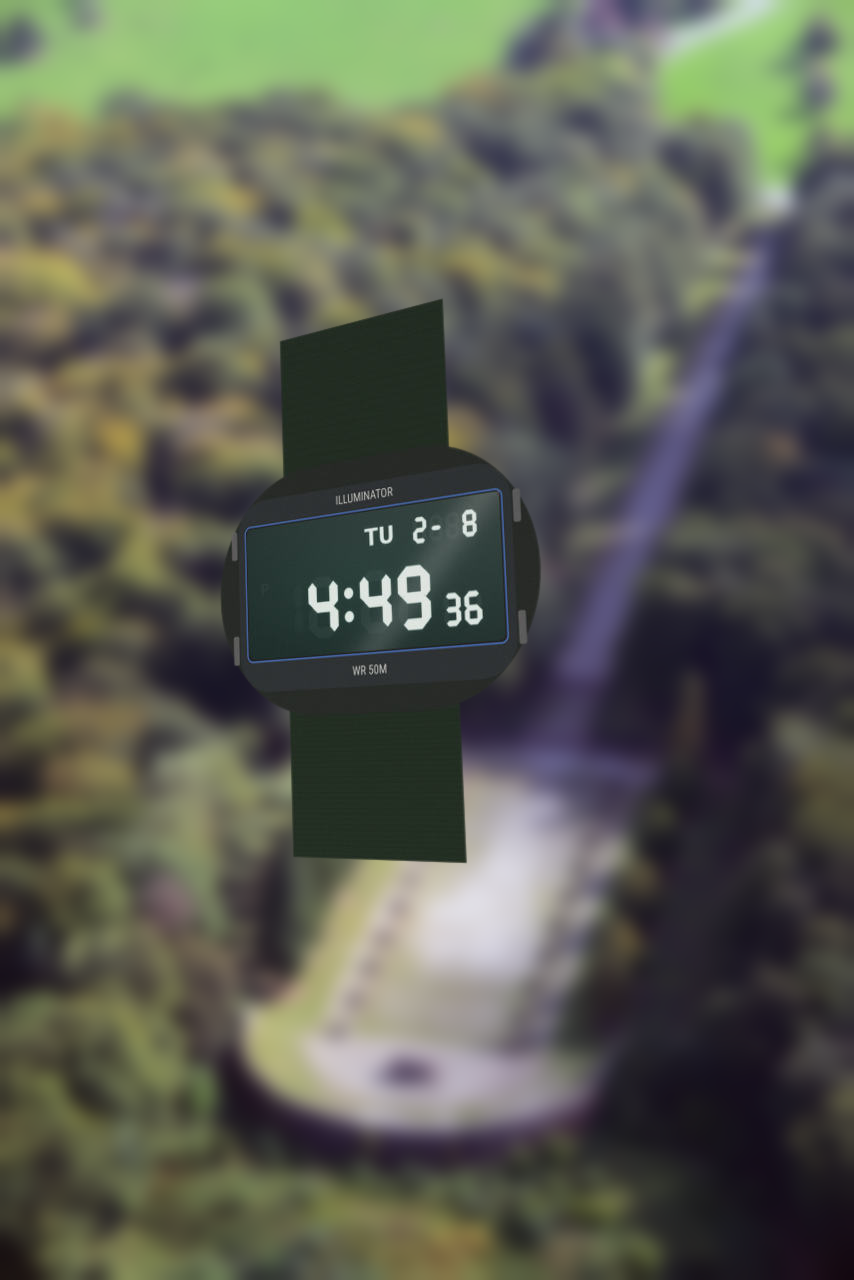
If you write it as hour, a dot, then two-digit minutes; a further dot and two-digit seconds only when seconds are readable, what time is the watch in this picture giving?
4.49.36
